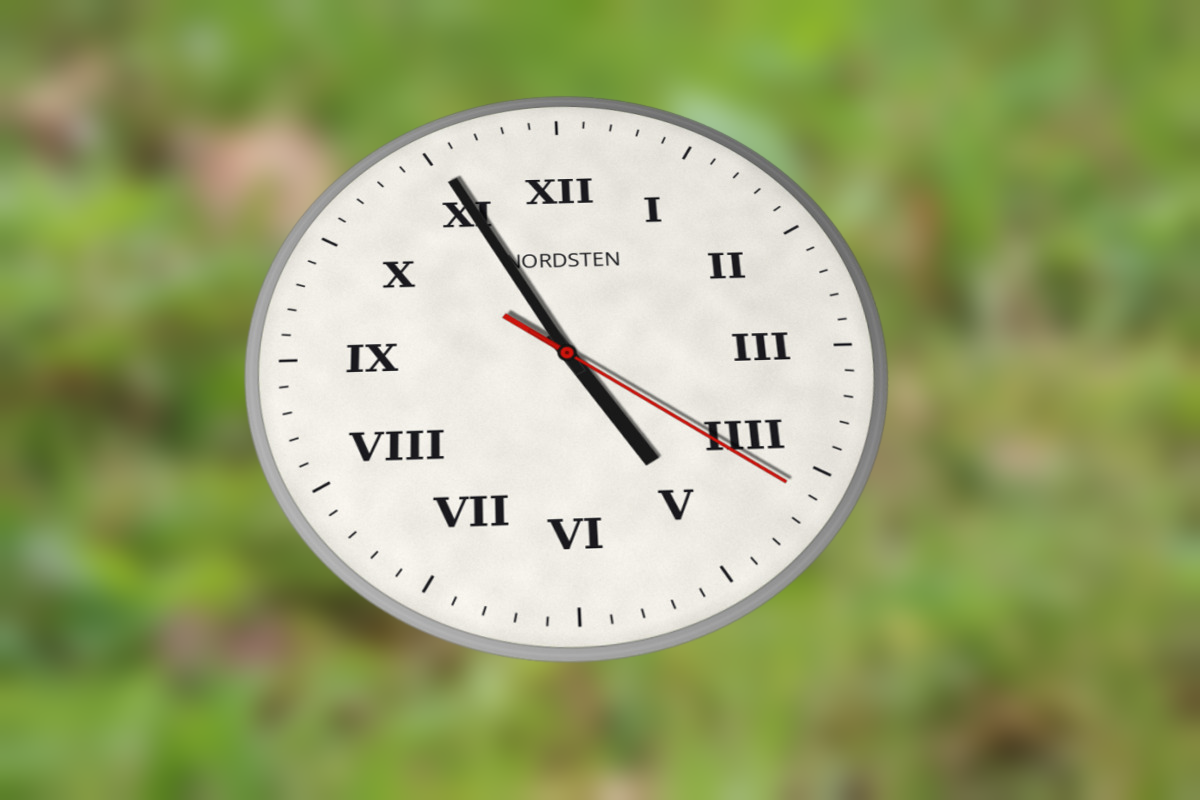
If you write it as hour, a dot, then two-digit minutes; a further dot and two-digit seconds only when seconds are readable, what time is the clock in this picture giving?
4.55.21
